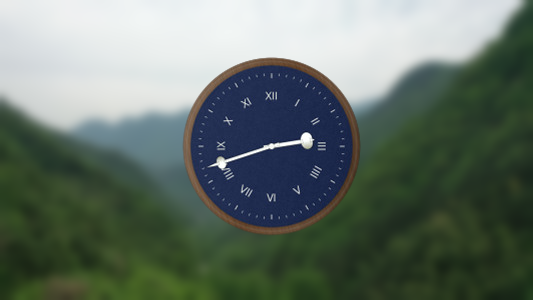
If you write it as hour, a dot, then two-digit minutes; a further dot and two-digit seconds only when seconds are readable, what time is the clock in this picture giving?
2.42
